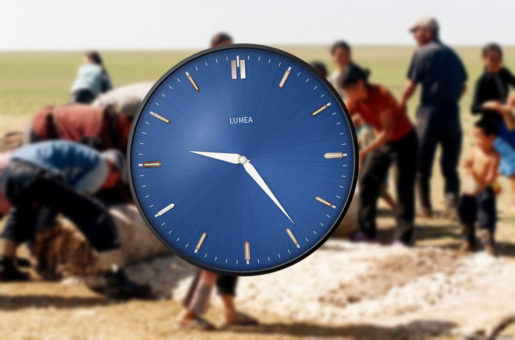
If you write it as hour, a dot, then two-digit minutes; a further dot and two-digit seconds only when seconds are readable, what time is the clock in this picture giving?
9.24
